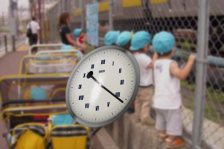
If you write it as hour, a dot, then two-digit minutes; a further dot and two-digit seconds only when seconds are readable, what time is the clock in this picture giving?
10.21
